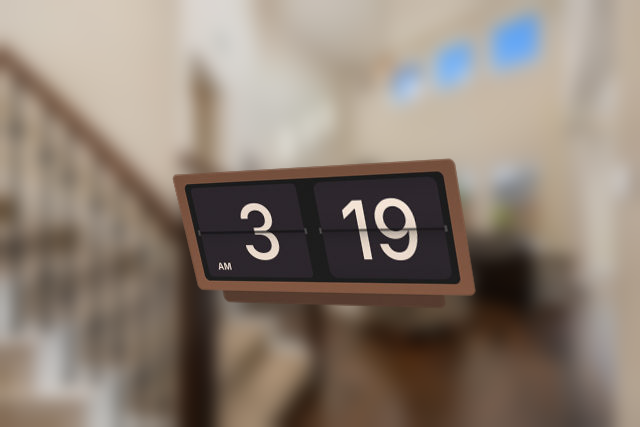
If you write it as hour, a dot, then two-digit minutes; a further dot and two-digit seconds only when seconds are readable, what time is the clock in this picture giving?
3.19
